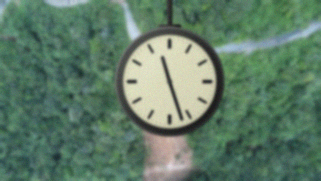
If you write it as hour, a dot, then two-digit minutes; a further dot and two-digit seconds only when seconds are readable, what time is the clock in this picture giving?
11.27
